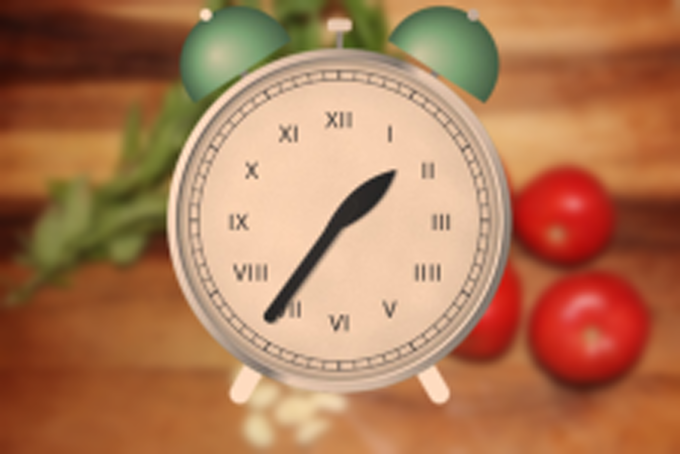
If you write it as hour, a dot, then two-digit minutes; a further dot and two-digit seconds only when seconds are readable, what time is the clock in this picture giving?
1.36
